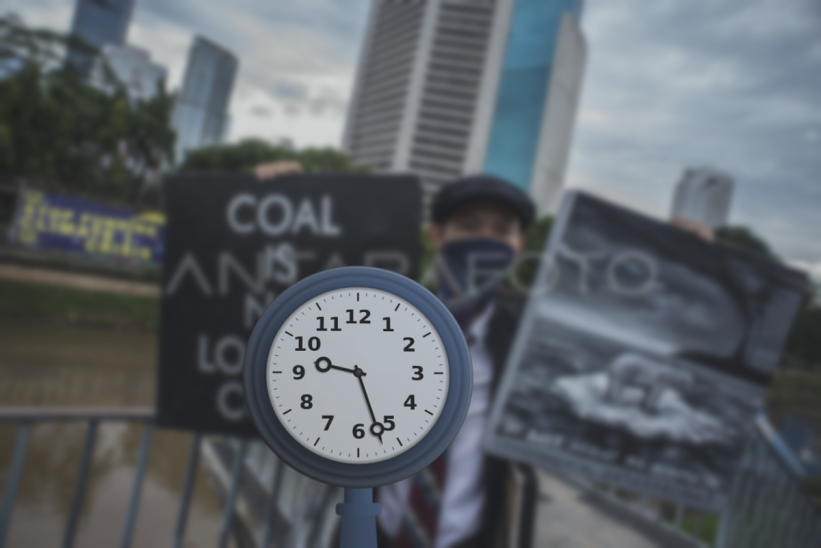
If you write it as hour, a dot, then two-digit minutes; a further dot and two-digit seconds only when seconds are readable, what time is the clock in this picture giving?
9.27
